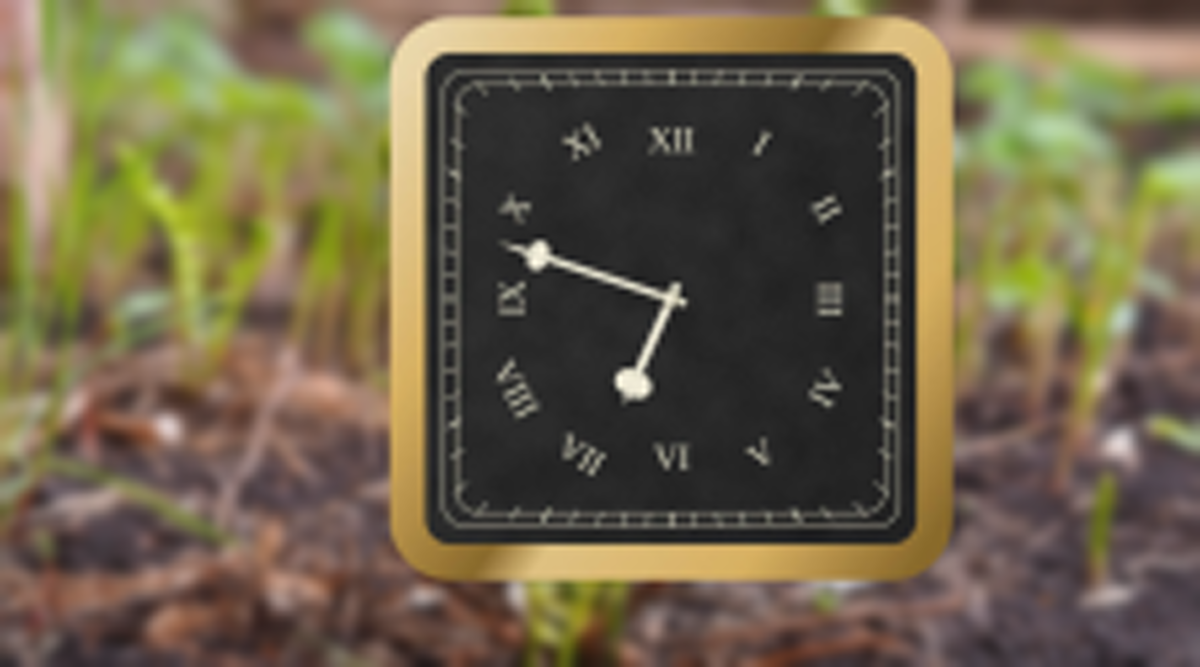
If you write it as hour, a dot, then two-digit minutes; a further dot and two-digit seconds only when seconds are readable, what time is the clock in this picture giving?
6.48
